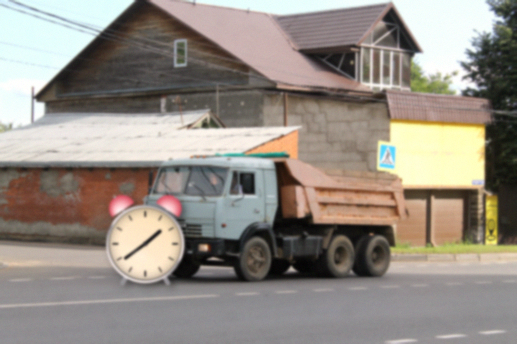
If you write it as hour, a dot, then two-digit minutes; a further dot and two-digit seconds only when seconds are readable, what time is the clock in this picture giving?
1.39
